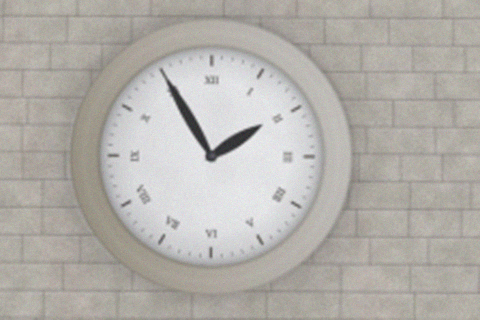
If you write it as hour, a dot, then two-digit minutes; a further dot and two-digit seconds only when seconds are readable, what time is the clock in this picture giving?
1.55
